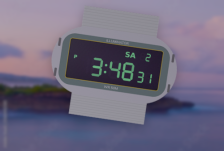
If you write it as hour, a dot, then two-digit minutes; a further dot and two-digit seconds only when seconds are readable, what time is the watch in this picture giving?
3.48.31
